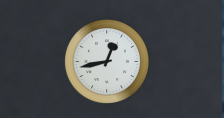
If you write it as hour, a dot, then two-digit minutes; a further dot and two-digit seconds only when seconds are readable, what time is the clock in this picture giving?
12.43
